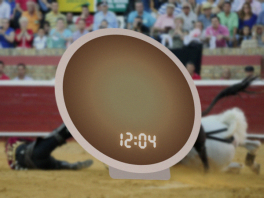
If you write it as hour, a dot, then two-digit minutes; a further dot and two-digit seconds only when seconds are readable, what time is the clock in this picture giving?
12.04
